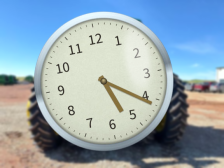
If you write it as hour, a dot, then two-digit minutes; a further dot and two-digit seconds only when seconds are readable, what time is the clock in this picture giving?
5.21
